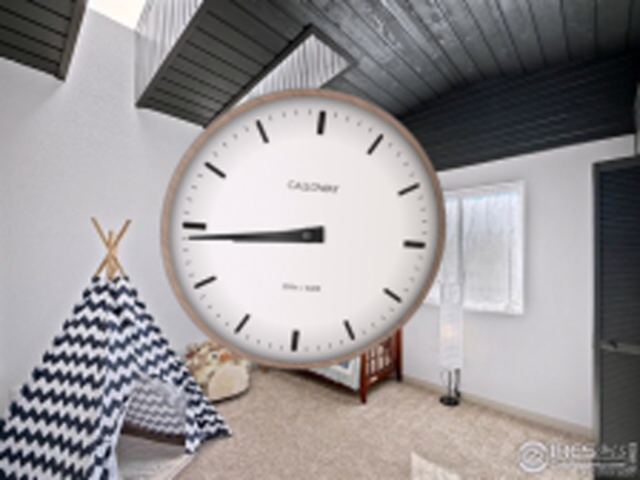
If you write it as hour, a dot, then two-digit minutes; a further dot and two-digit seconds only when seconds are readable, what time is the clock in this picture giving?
8.44
